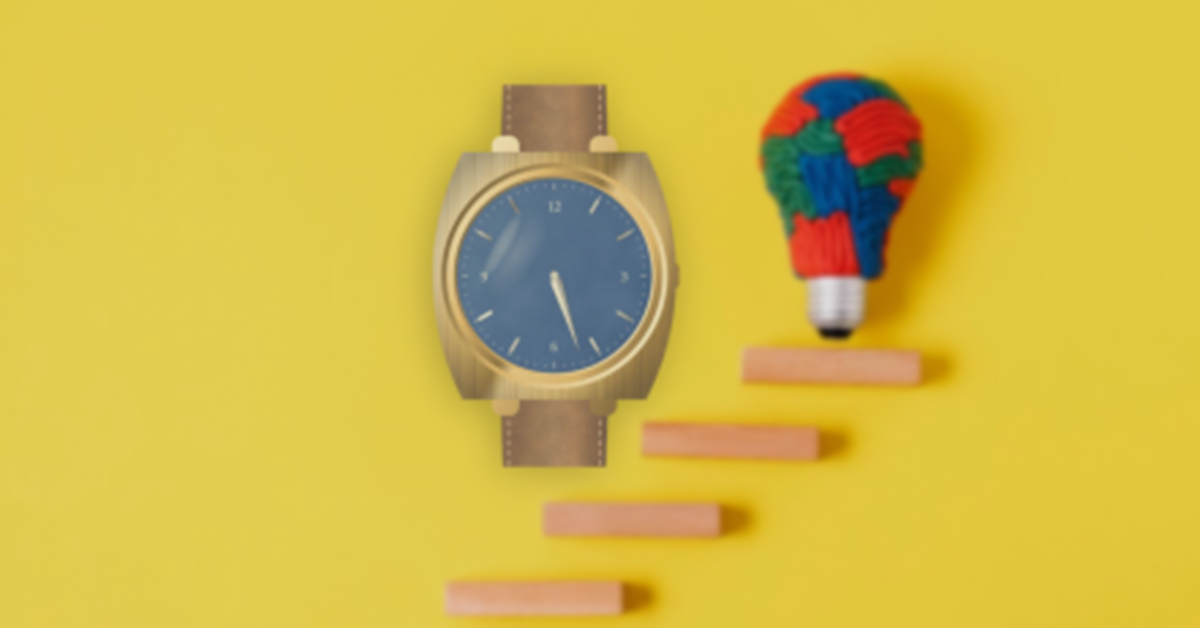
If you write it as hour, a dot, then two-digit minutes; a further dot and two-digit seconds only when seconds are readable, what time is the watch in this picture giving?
5.27
